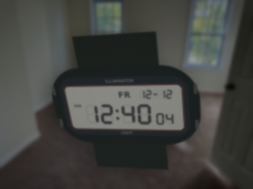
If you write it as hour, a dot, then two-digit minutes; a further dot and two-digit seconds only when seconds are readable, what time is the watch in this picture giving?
12.40.04
